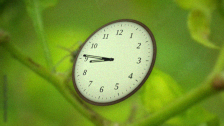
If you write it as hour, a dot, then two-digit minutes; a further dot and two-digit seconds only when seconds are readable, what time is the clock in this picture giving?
8.46
